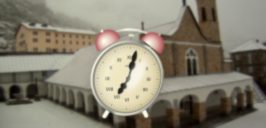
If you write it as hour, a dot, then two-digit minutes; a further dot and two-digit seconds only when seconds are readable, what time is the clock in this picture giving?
7.02
